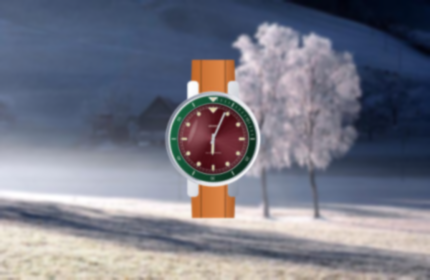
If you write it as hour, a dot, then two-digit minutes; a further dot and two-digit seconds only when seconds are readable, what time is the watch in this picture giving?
6.04
